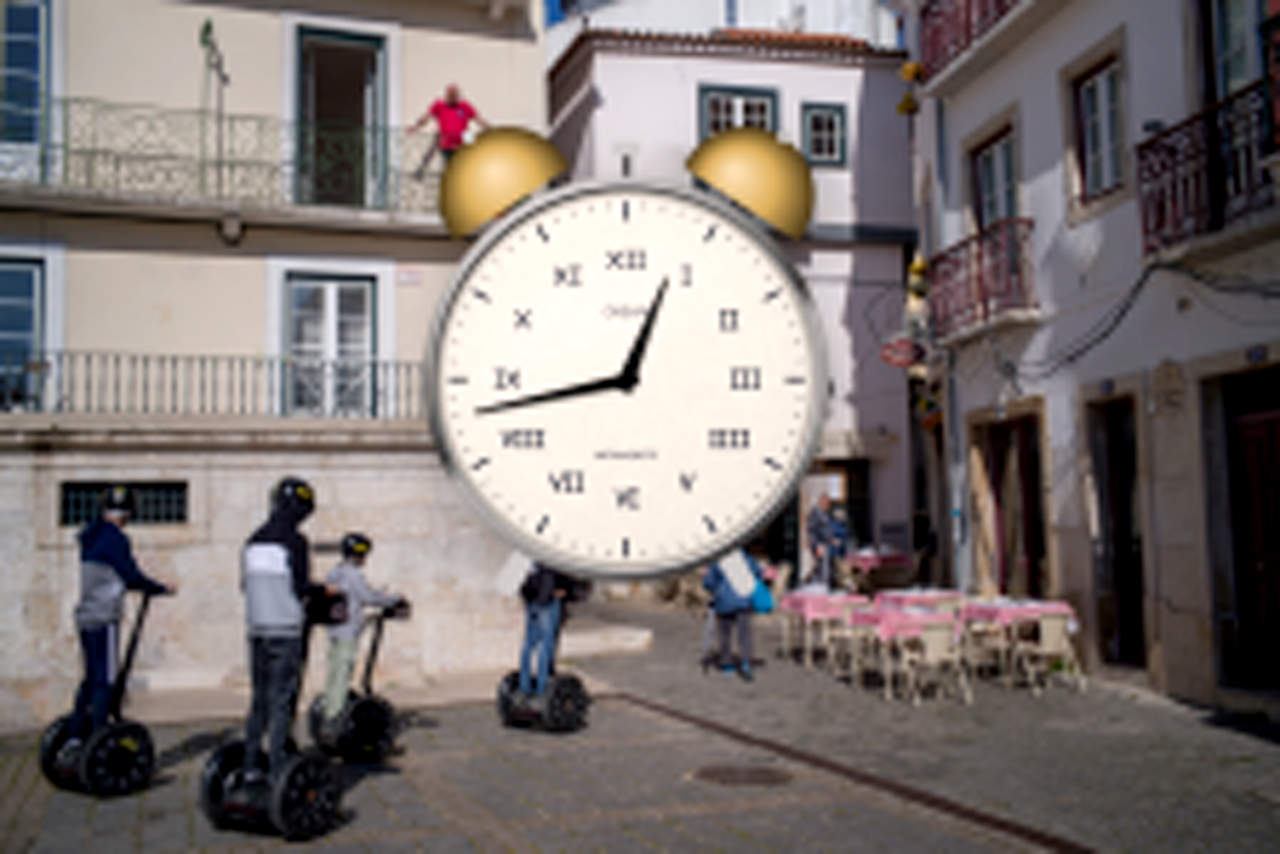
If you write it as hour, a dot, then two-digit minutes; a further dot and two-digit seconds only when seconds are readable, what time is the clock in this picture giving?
12.43
